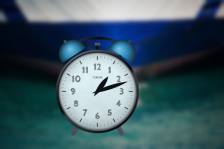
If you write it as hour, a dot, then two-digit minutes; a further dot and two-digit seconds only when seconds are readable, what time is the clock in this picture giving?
1.12
